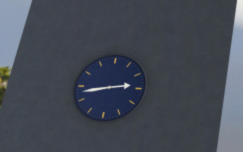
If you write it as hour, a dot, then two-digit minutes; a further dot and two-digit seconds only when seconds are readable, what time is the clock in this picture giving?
2.43
